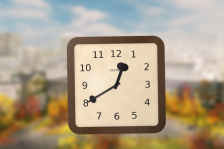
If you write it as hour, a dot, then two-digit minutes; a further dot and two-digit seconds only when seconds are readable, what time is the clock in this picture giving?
12.40
